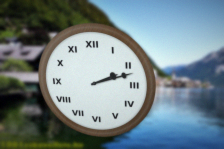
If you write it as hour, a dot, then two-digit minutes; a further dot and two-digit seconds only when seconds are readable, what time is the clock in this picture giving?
2.12
